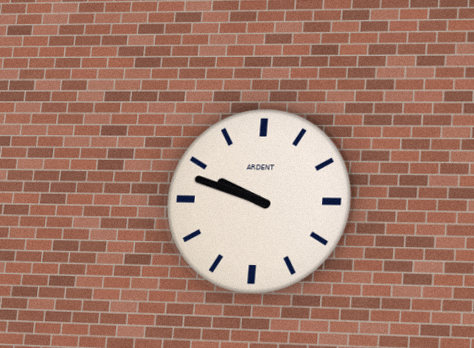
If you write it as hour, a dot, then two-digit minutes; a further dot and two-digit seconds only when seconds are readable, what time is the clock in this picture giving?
9.48
